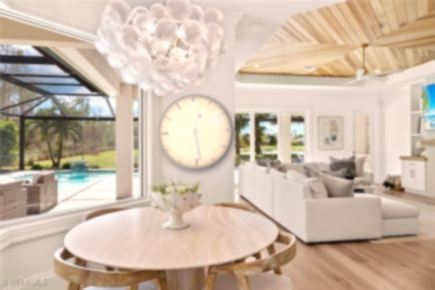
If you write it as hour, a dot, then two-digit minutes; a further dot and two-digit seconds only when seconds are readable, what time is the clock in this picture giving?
12.29
